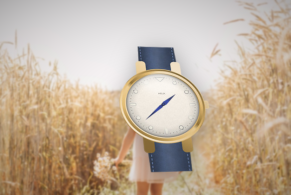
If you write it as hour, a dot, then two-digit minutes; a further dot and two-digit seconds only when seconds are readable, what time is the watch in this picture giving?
1.38
